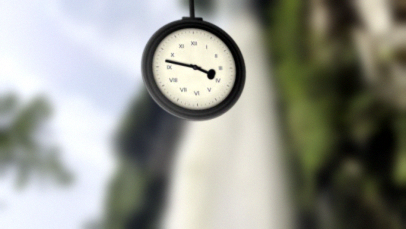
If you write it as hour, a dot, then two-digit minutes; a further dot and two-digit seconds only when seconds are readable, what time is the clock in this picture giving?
3.47
